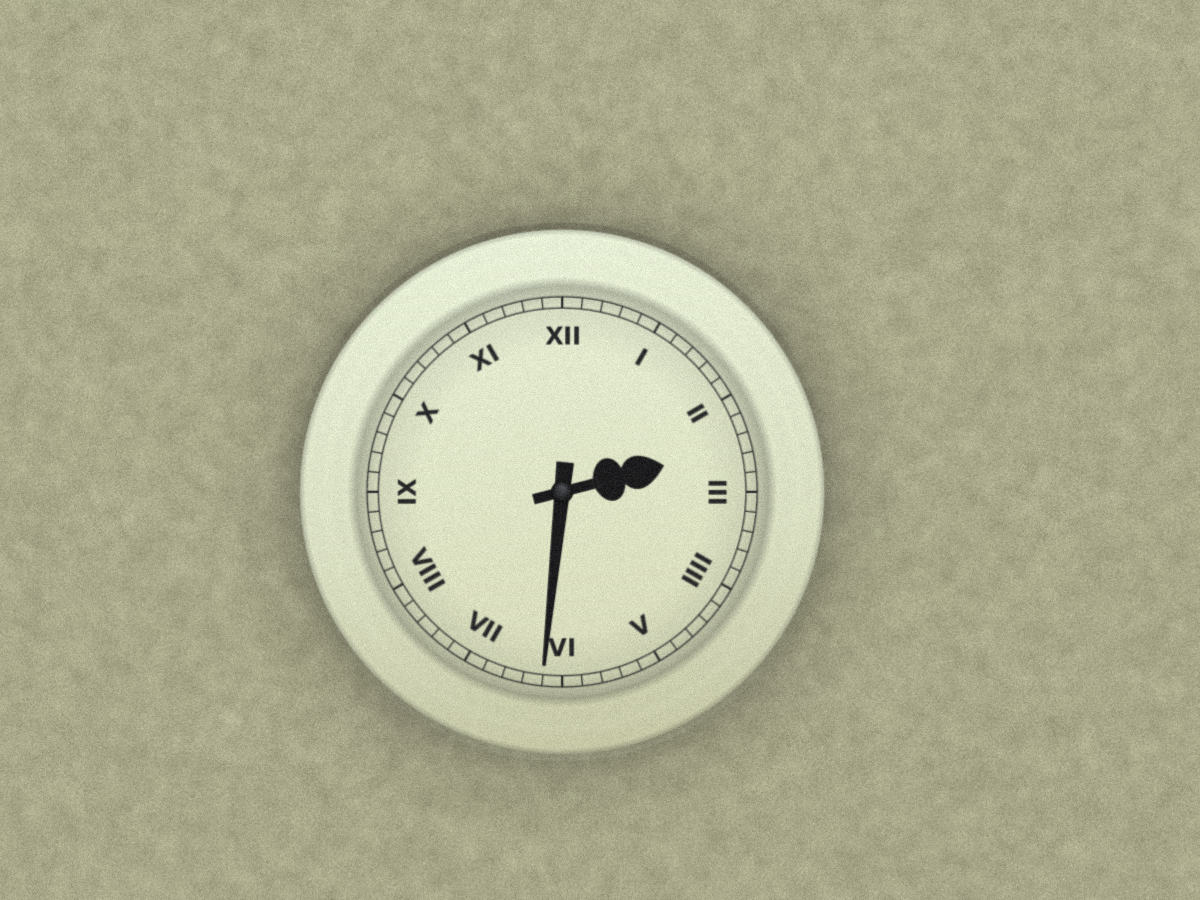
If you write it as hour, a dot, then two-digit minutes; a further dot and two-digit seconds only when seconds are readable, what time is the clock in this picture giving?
2.31
